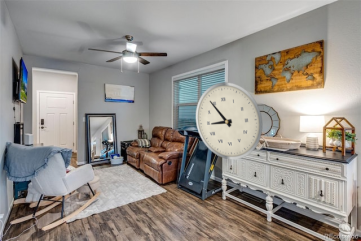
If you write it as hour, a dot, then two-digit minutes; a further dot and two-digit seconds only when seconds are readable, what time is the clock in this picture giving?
8.54
